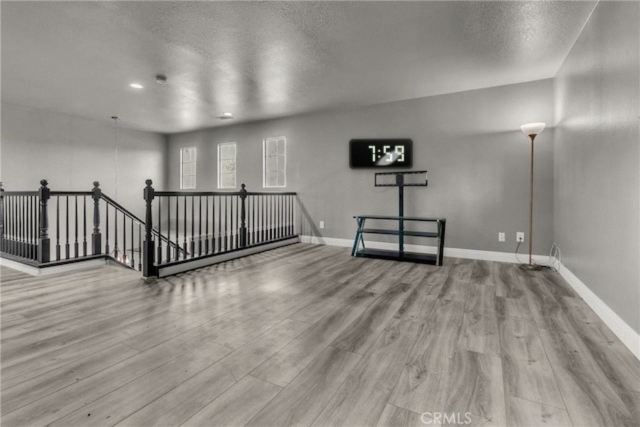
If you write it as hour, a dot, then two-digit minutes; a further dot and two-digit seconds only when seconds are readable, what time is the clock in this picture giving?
7.59
